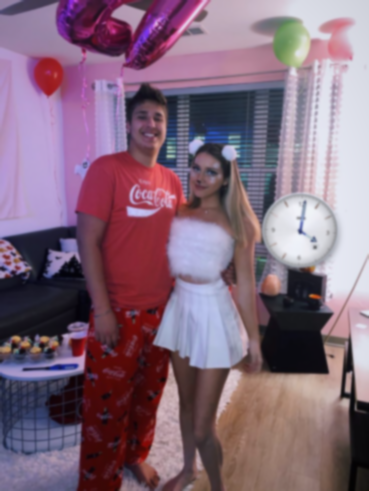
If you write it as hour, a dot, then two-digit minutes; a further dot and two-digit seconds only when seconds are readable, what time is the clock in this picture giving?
4.01
